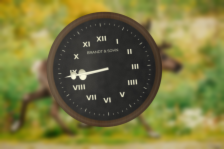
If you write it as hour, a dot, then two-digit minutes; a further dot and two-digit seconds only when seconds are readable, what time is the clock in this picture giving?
8.44
